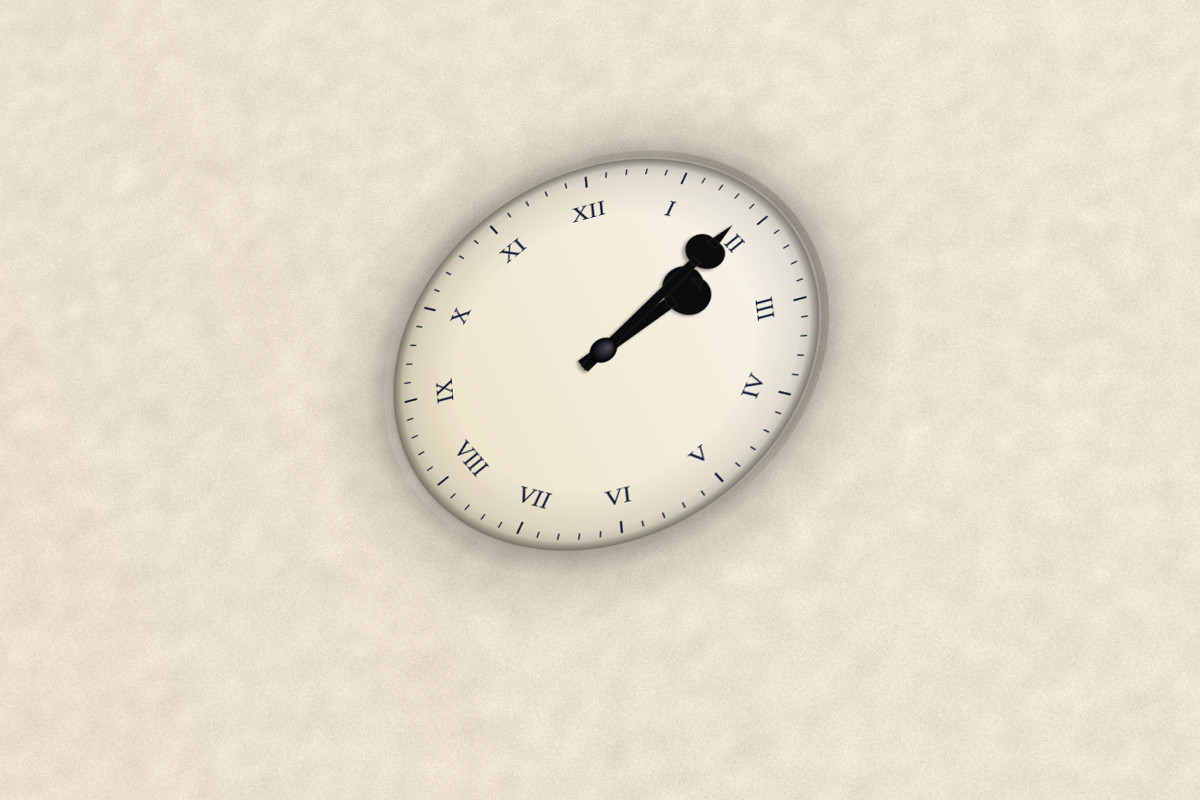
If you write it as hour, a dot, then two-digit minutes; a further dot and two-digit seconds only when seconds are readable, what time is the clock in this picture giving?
2.09
